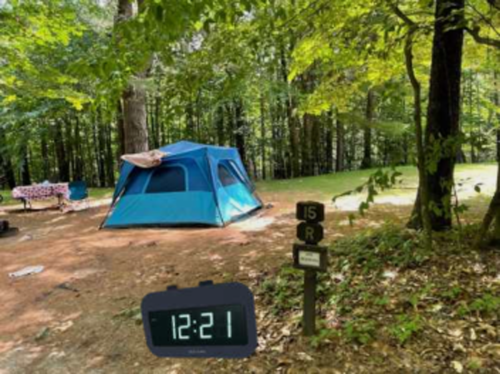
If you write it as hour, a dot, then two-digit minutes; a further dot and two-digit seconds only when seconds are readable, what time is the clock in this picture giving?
12.21
